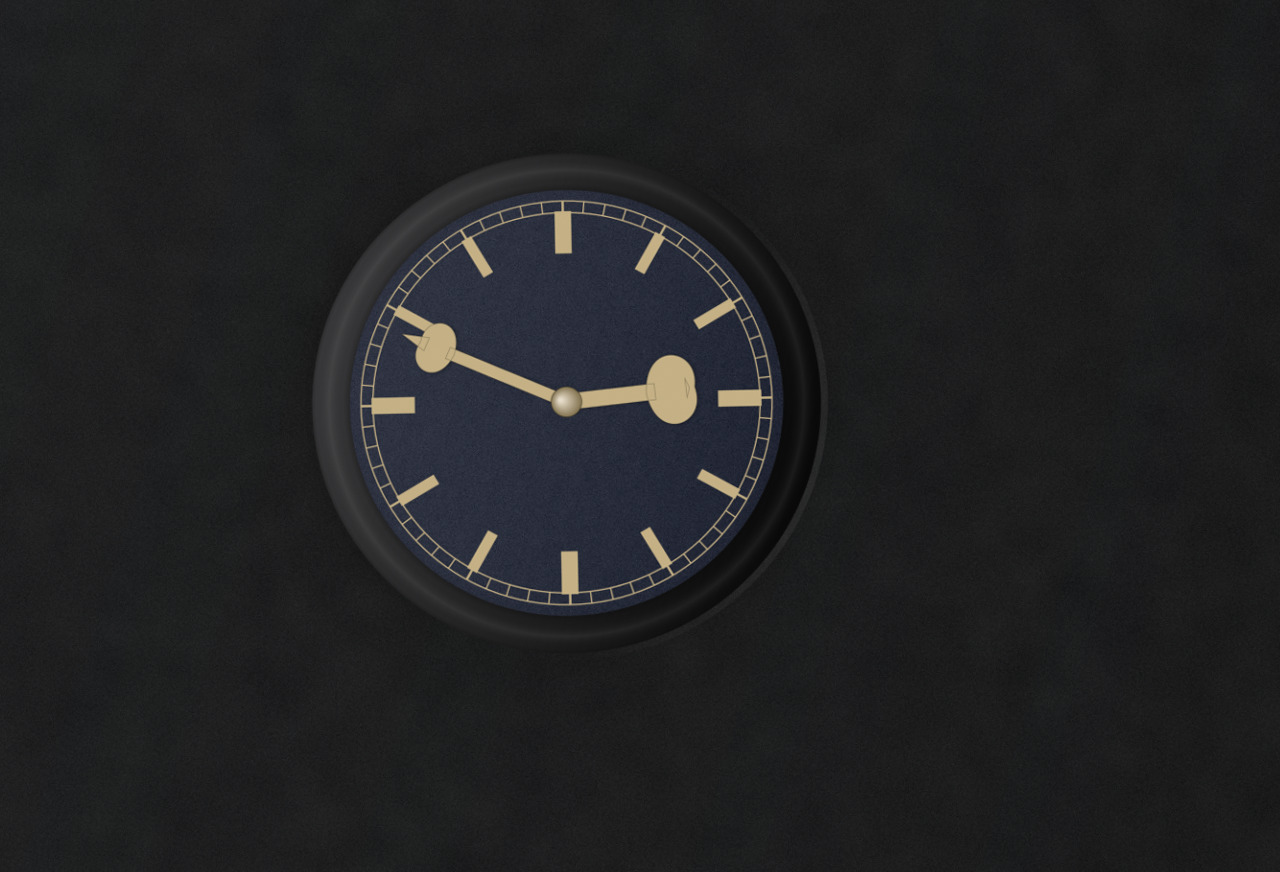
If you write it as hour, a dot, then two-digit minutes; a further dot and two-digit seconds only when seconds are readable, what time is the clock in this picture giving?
2.49
